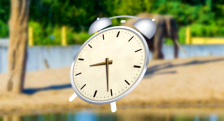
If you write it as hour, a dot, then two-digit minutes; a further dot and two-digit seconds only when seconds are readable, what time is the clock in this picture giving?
8.26
